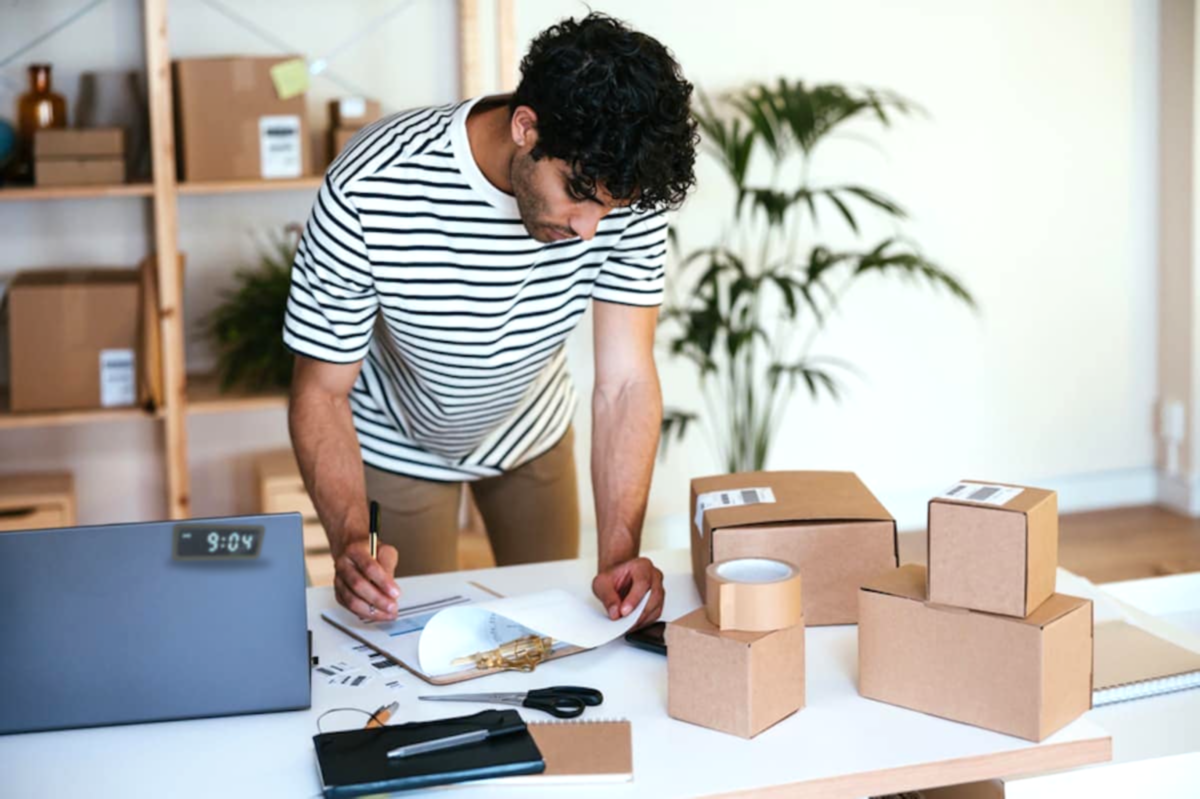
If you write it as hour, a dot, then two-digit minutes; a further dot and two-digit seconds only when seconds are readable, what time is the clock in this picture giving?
9.04
